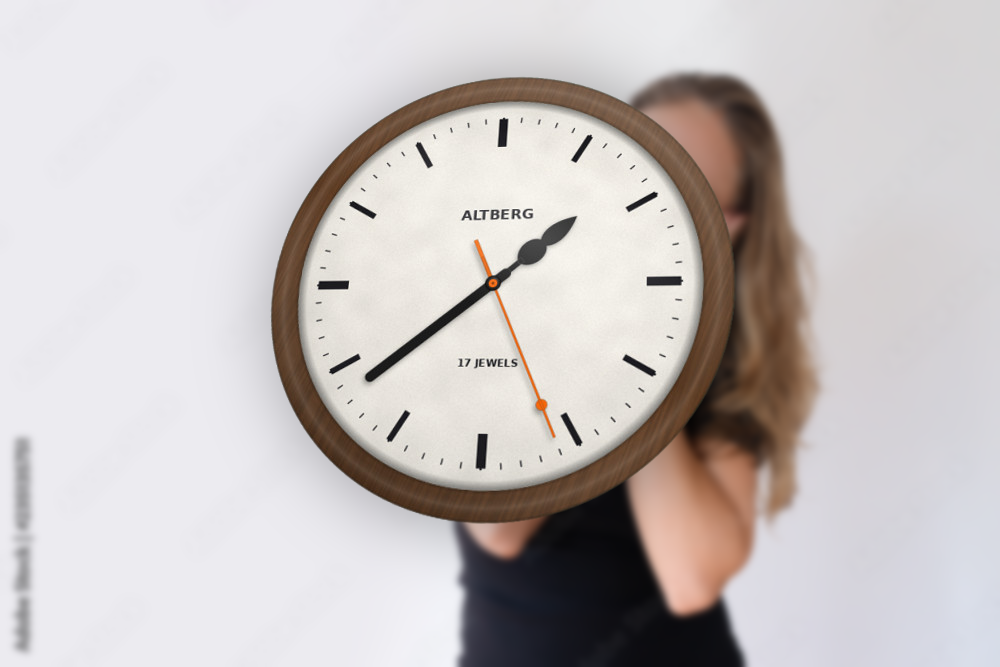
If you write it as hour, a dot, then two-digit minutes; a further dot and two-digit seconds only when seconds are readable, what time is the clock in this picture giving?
1.38.26
